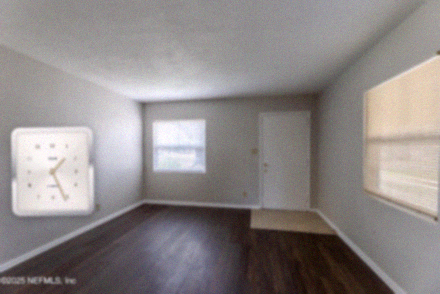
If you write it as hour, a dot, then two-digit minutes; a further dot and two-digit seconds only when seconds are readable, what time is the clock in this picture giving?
1.26
